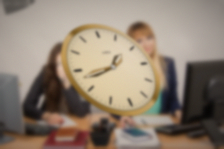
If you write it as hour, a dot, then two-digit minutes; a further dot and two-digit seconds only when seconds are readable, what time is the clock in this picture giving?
1.43
